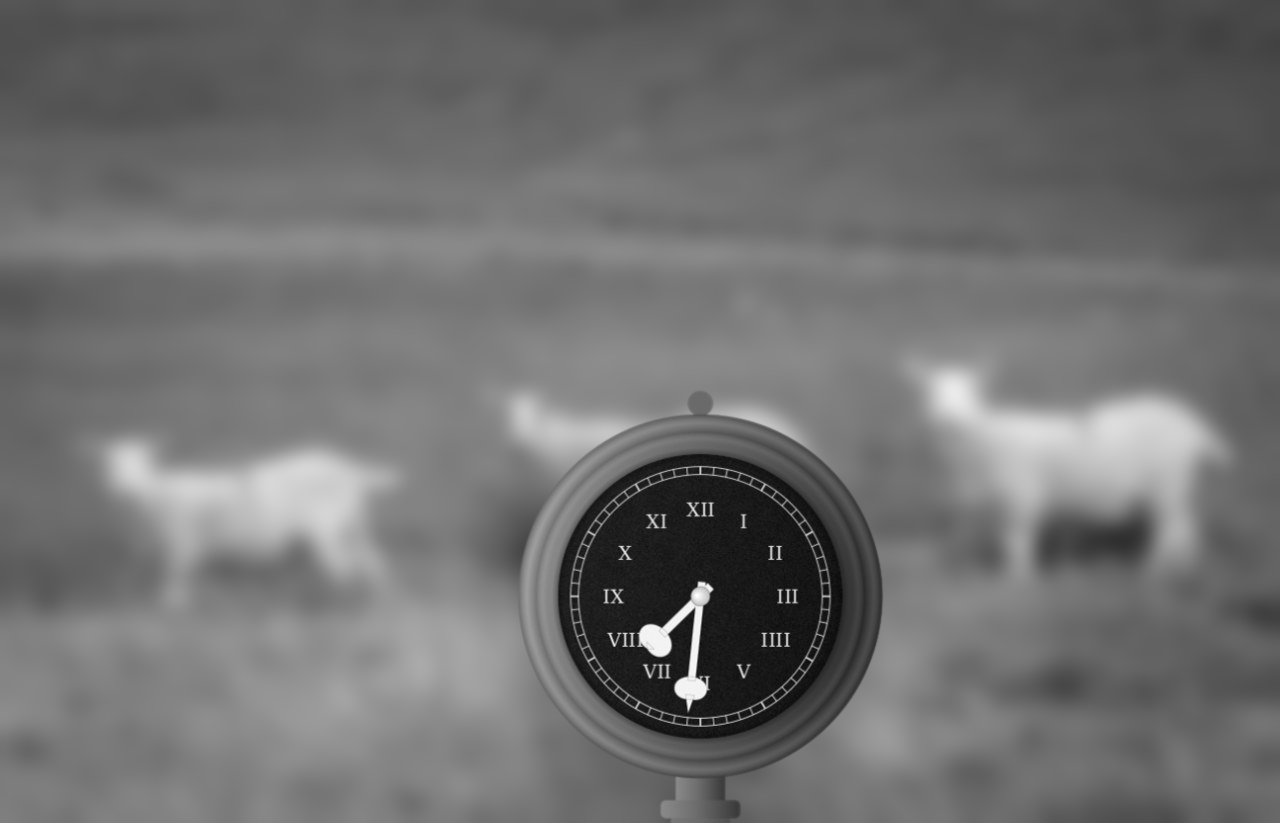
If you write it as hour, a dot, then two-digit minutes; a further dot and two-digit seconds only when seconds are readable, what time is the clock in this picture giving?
7.31
